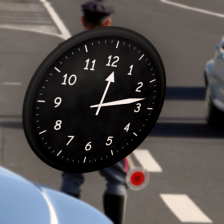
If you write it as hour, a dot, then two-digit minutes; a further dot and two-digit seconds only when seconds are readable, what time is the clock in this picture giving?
12.13
